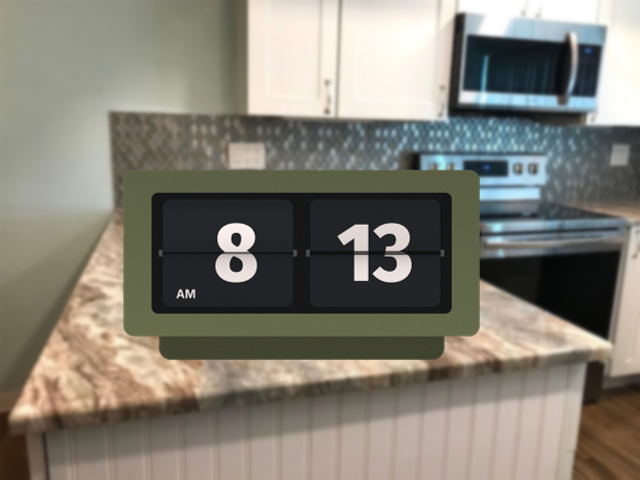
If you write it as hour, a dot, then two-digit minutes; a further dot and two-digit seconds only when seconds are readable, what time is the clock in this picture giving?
8.13
